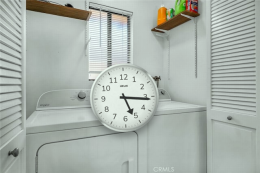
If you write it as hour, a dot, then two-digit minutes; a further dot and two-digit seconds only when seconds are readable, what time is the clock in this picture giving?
5.16
